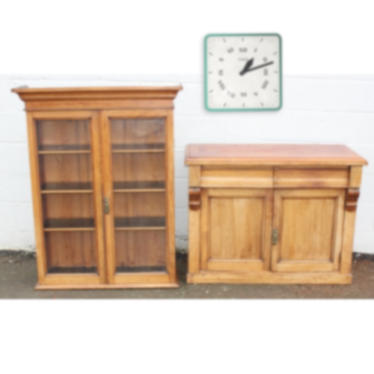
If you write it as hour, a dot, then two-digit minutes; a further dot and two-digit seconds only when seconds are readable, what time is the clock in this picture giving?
1.12
